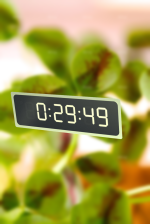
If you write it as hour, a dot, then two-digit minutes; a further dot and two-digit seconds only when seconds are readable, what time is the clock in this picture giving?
0.29.49
